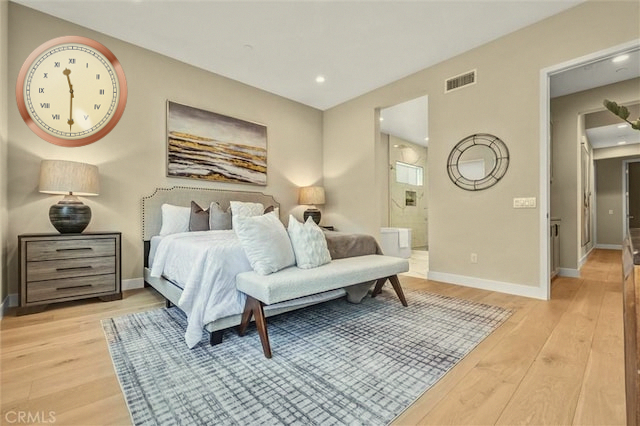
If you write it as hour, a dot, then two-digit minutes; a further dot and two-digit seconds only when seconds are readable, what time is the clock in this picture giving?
11.30
